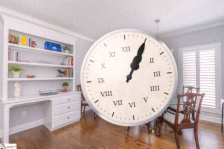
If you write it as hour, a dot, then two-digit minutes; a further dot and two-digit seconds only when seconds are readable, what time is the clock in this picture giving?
1.05
